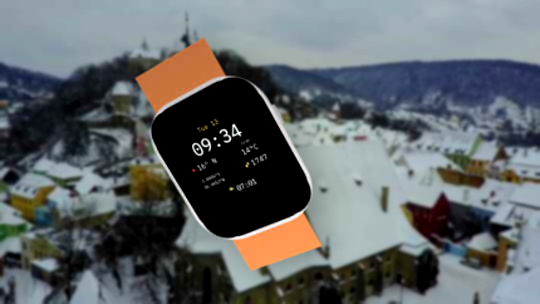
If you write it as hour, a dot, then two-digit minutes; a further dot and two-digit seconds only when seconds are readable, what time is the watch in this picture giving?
9.34
